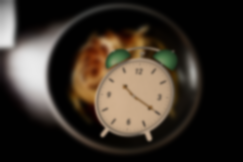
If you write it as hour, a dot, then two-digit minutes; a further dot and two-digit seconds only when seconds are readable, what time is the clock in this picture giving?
10.20
